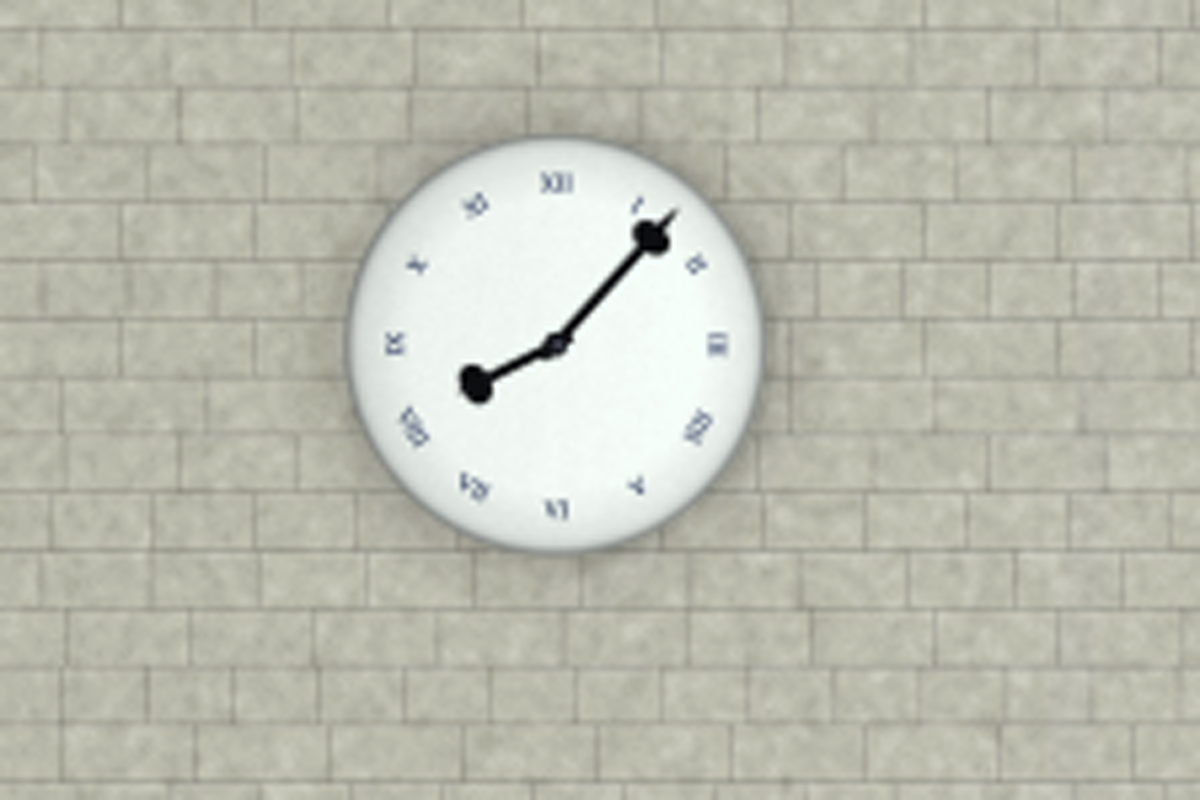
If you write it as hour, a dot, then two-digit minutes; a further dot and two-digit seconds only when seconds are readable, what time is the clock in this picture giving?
8.07
